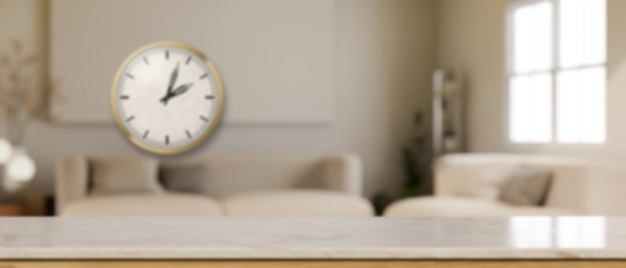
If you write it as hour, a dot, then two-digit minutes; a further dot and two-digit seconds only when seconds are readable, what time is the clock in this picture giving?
2.03
